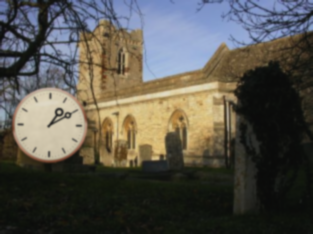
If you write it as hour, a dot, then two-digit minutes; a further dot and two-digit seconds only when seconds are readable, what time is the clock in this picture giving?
1.10
